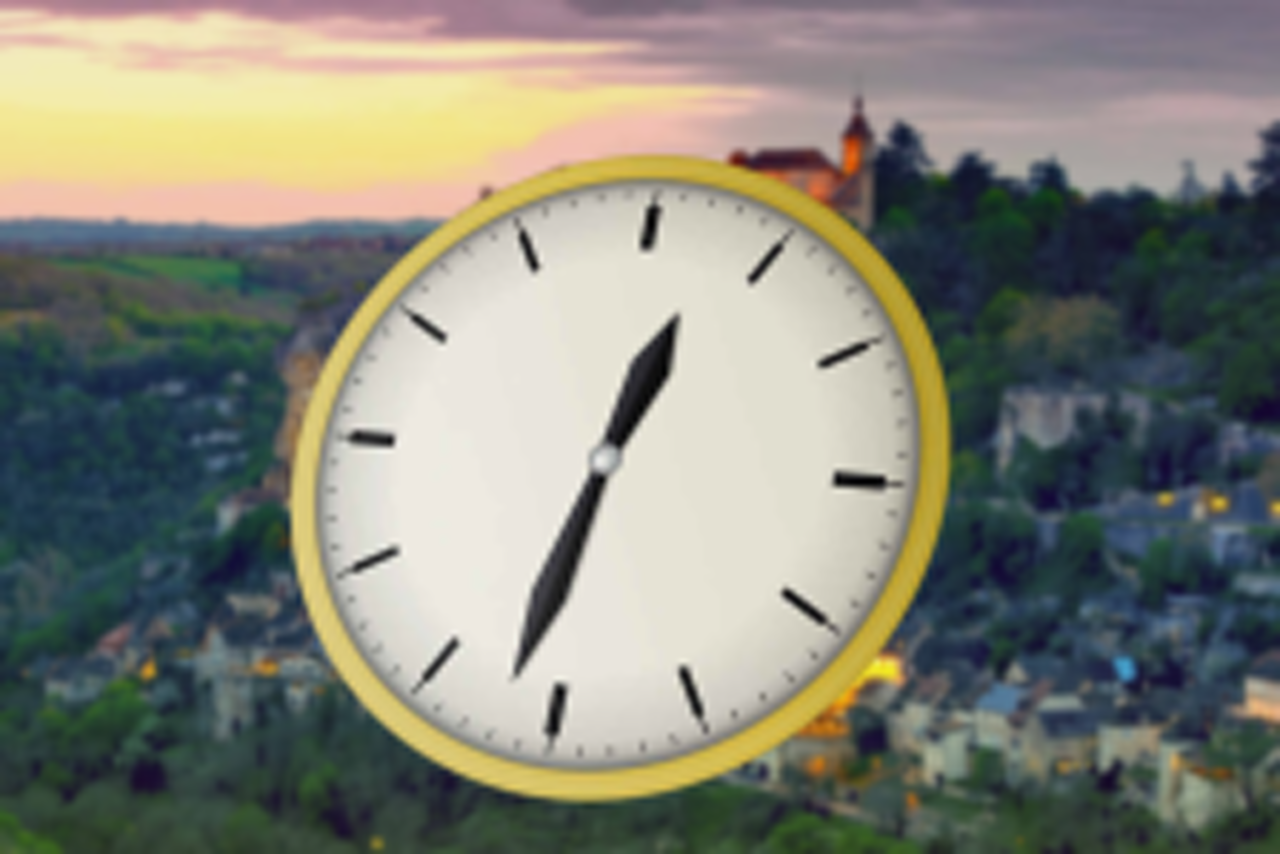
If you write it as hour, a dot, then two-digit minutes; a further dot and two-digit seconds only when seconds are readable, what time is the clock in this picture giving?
12.32
